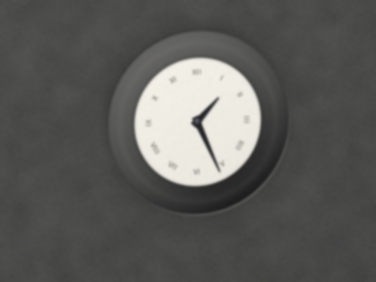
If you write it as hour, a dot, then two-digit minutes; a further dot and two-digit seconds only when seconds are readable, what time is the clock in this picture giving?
1.26
